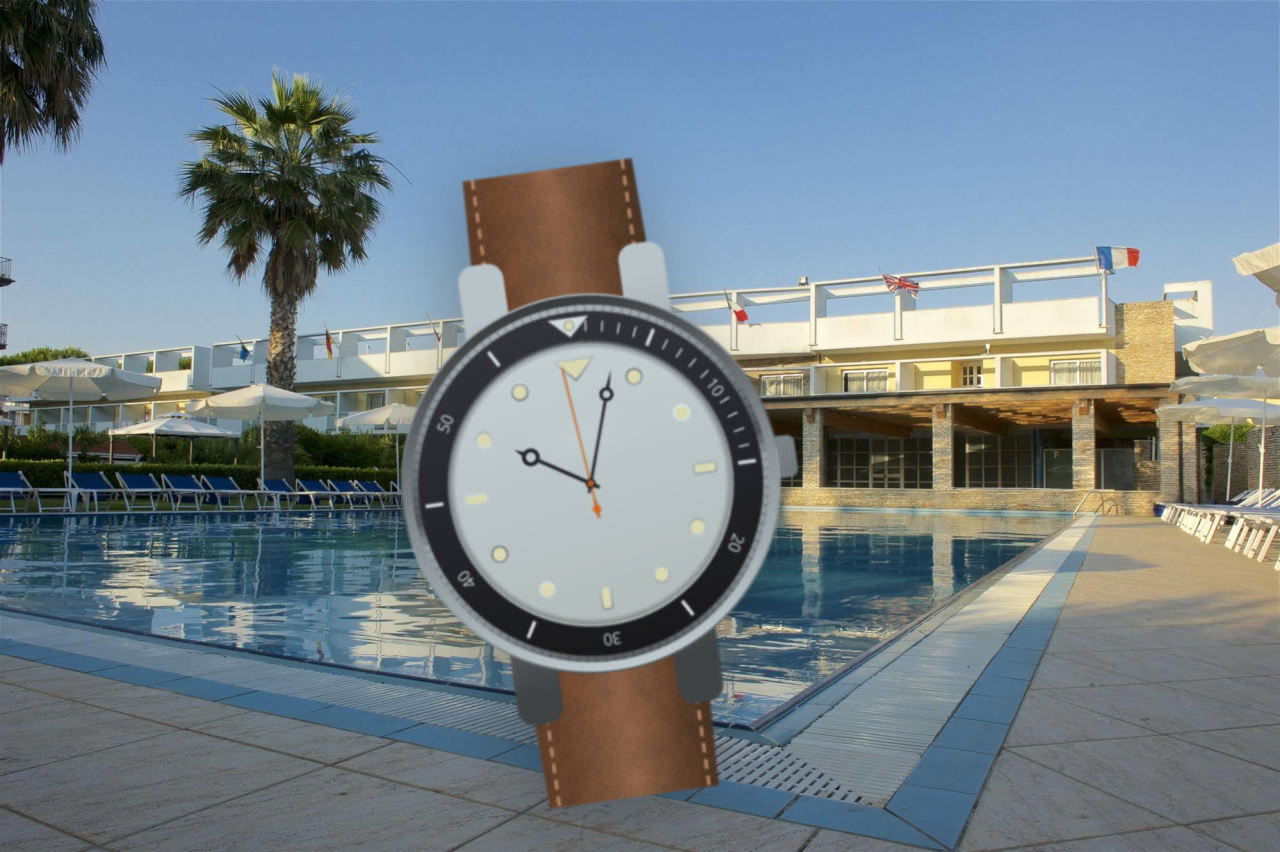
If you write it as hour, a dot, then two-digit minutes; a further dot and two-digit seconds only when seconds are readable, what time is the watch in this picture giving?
10.02.59
